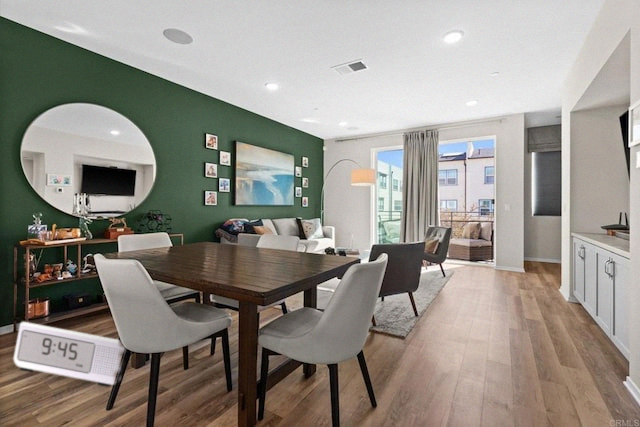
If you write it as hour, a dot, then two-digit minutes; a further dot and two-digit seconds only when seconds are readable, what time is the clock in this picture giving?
9.45
